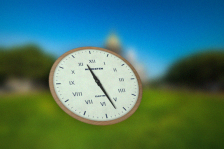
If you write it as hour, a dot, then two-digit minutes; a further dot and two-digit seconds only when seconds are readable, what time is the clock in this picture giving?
11.27
